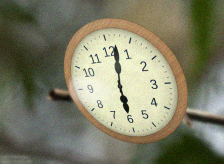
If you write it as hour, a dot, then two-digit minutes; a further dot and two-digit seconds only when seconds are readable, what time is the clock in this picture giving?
6.02
